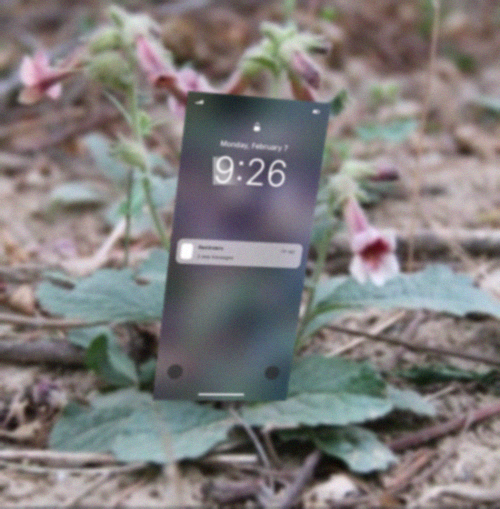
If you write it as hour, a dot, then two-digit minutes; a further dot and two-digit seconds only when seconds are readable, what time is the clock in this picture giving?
9.26
